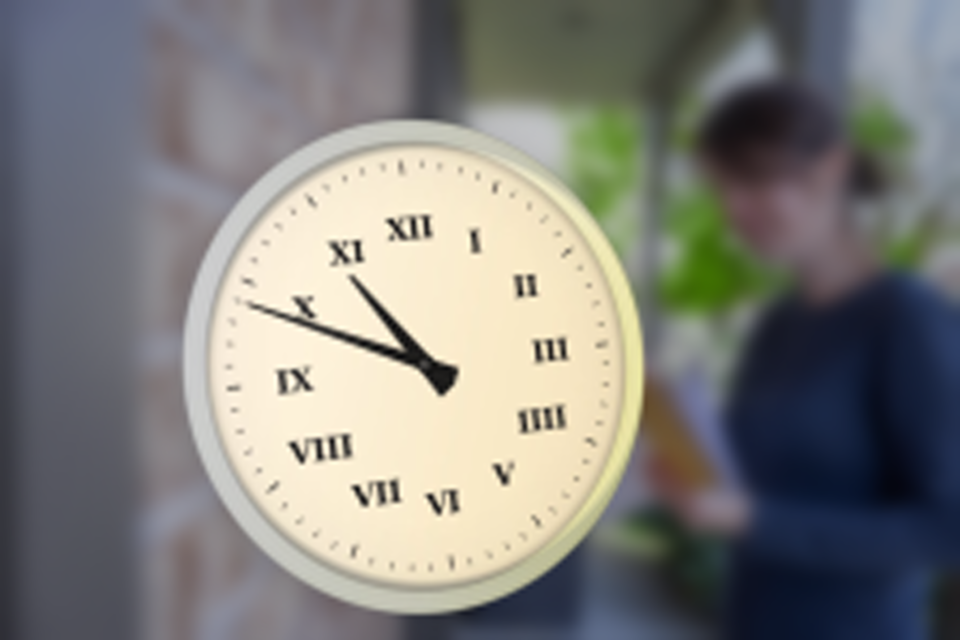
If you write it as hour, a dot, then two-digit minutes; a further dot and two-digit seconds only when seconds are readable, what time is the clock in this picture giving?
10.49
